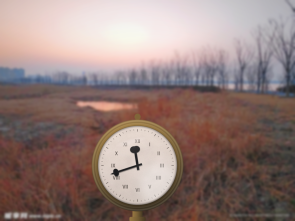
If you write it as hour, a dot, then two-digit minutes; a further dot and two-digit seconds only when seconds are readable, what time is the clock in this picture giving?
11.42
